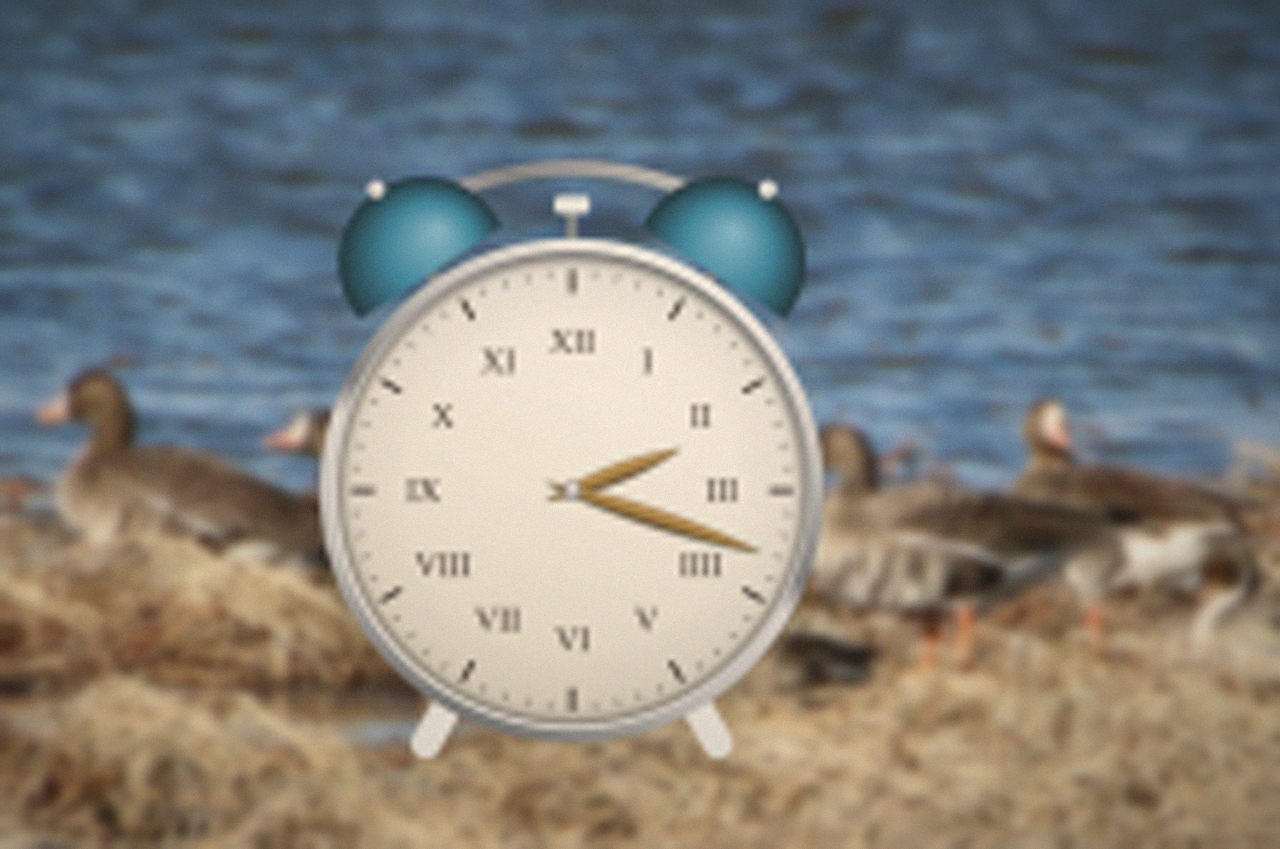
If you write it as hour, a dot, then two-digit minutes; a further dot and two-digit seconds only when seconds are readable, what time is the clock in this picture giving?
2.18
